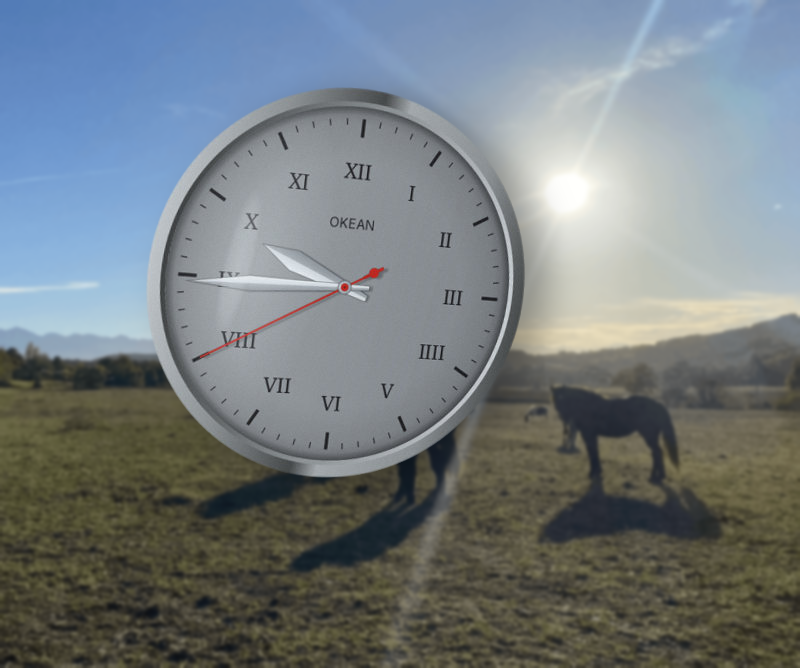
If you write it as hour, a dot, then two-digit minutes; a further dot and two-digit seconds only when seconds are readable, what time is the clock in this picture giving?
9.44.40
